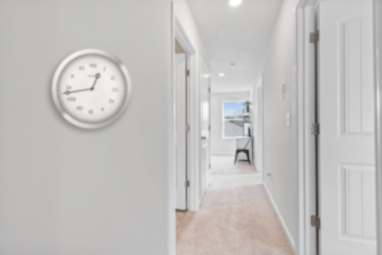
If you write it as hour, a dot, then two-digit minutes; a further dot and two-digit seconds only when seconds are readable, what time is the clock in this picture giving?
12.43
